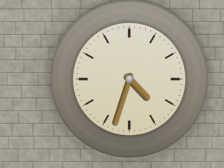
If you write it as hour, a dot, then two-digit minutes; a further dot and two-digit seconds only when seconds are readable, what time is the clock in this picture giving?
4.33
